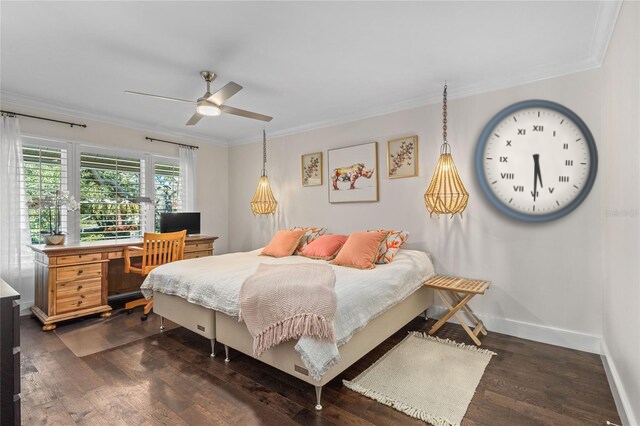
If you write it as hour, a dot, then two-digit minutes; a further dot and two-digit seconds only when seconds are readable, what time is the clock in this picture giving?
5.30
